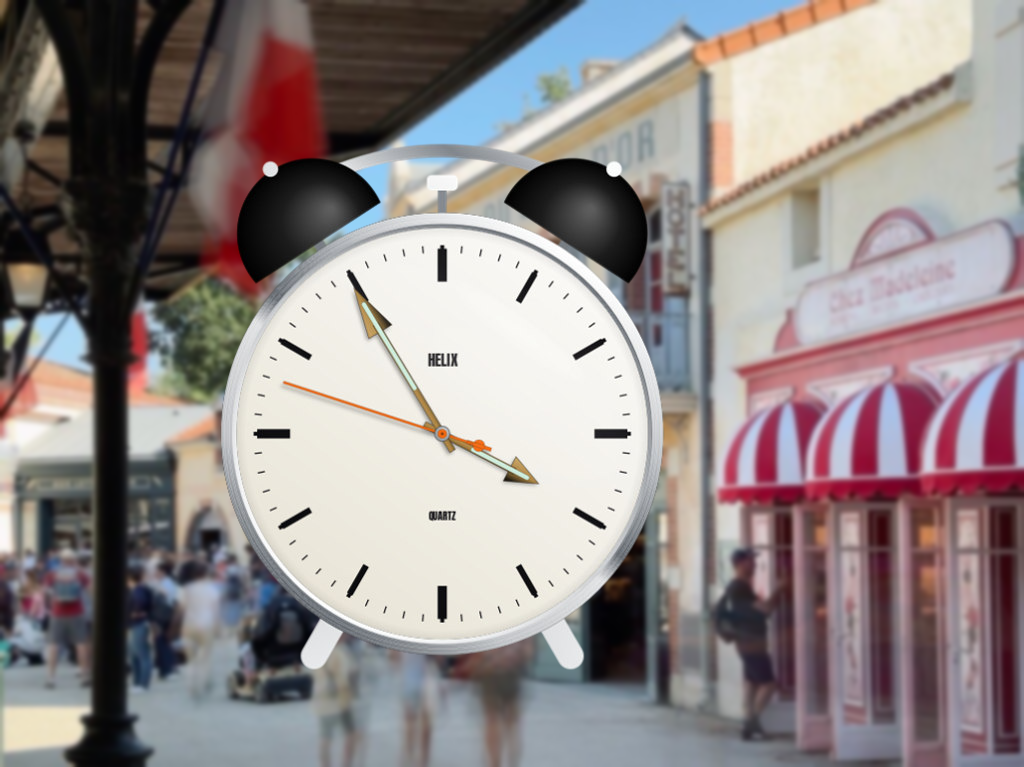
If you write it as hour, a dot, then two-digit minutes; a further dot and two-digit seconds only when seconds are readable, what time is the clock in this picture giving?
3.54.48
